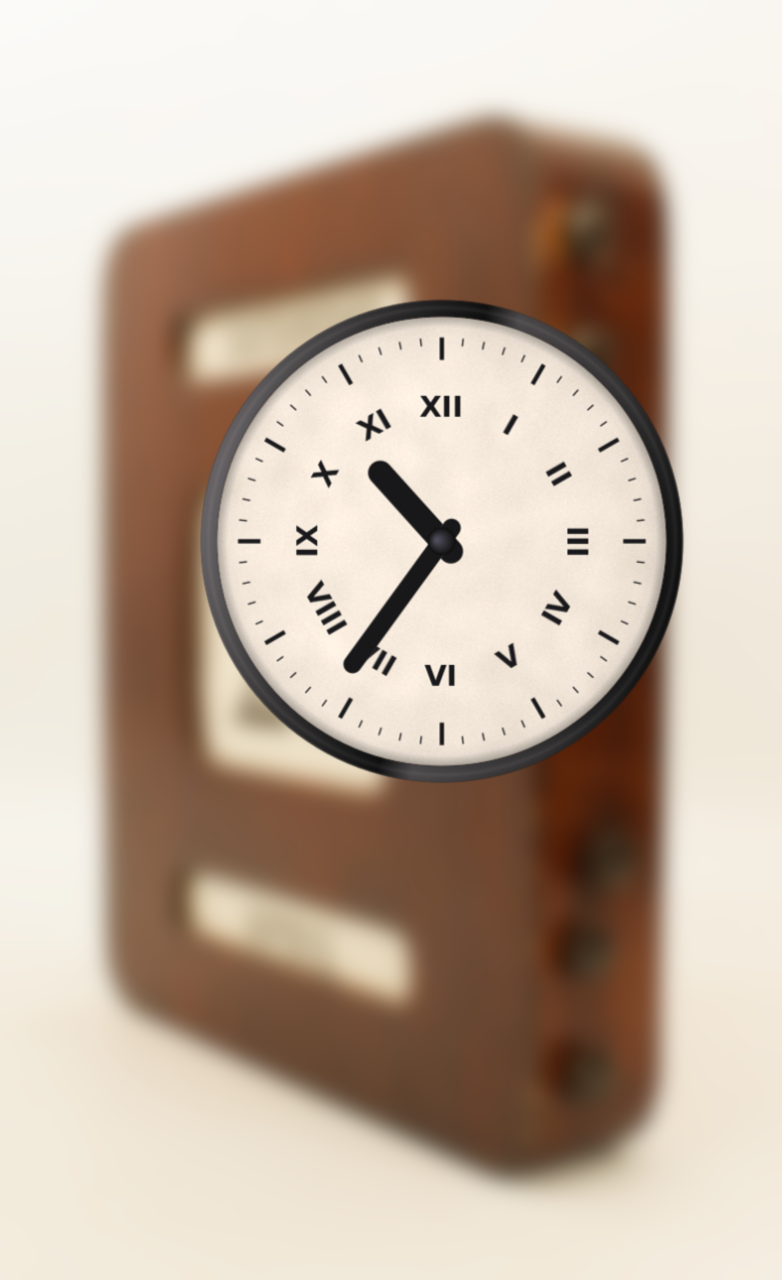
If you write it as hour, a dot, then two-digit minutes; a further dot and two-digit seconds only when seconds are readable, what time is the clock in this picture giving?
10.36
